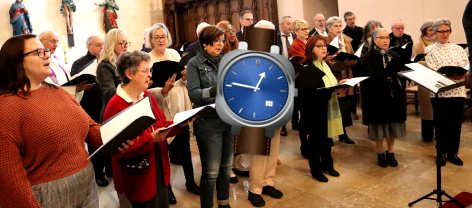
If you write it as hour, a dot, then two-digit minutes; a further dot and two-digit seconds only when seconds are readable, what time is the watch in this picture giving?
12.46
